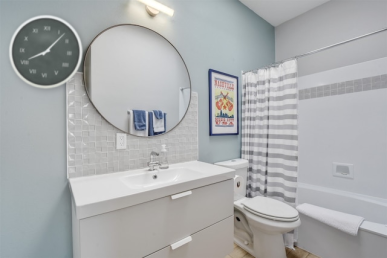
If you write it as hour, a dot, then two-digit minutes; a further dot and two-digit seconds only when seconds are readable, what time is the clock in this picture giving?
8.07
